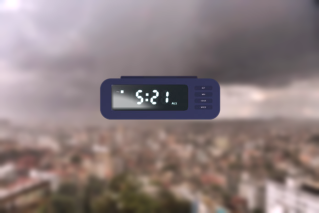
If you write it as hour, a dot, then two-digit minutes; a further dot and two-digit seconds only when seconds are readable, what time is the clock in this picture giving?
5.21
